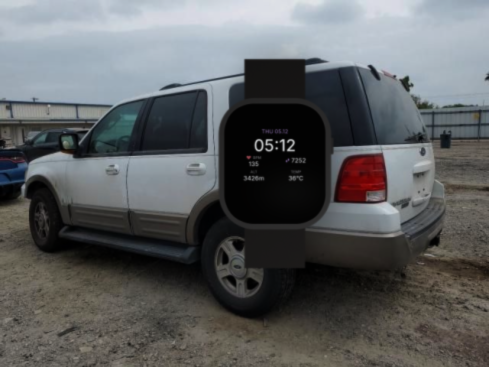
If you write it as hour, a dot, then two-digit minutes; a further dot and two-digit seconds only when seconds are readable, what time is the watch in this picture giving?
5.12
